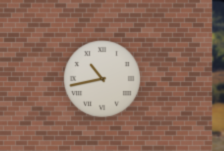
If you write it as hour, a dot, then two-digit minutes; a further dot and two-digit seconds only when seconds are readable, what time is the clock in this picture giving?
10.43
